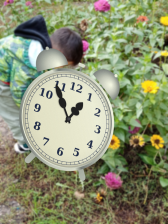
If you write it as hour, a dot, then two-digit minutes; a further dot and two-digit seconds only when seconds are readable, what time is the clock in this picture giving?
12.54
